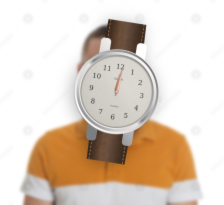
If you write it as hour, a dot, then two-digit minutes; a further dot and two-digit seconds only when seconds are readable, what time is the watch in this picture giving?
12.01
